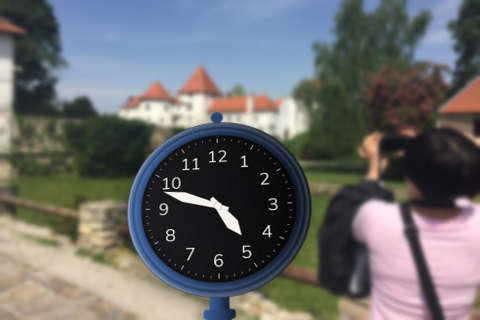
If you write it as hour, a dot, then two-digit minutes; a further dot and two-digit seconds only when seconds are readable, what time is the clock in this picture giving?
4.48
